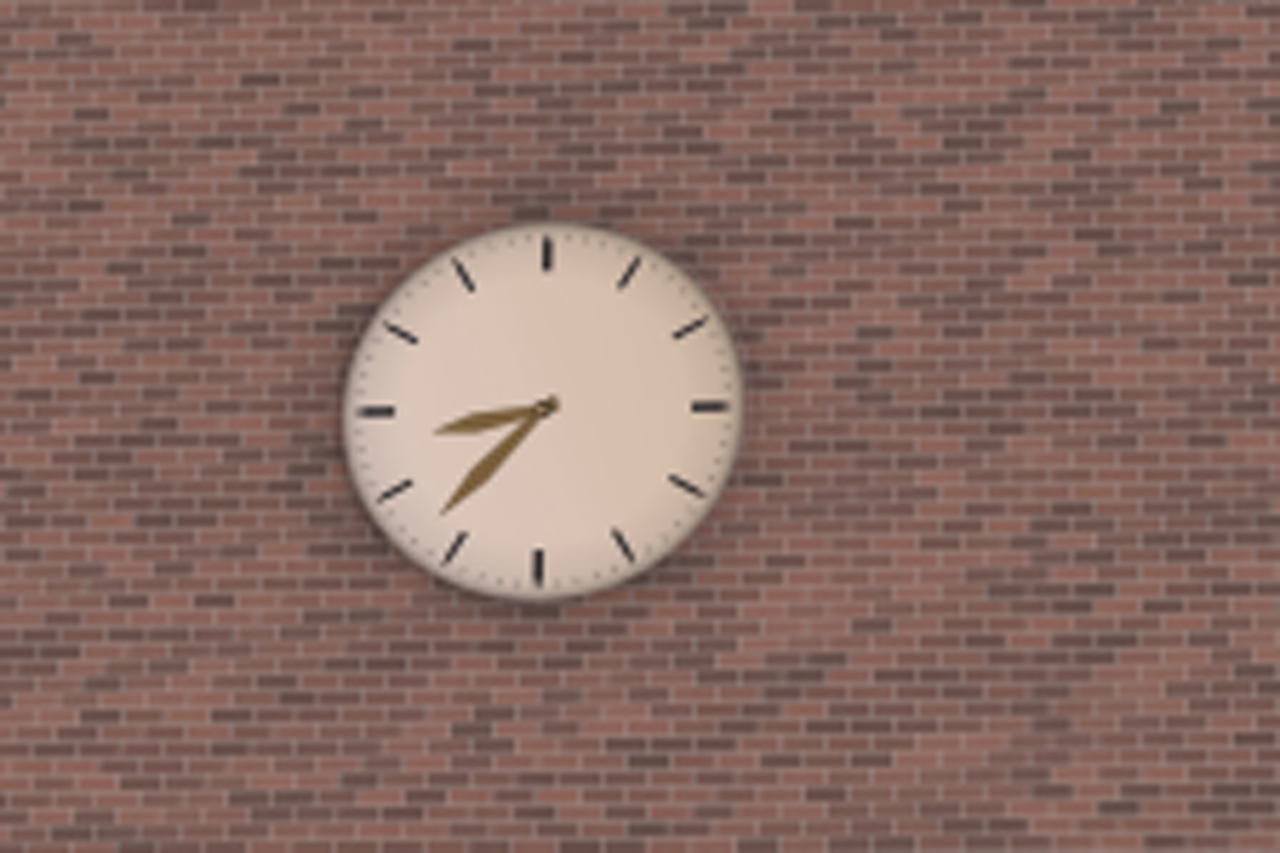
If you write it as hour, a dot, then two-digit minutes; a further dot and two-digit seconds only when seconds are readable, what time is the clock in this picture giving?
8.37
